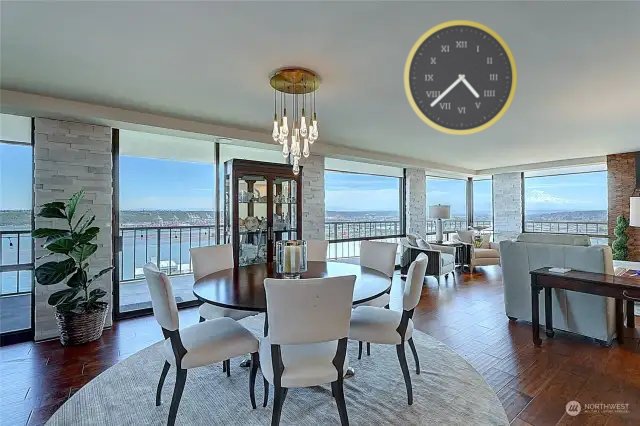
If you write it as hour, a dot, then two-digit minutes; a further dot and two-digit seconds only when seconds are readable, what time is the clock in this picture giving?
4.38
